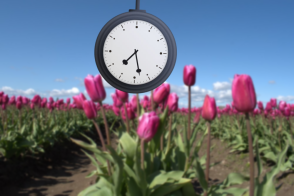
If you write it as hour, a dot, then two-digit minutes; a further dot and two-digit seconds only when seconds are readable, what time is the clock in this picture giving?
7.28
